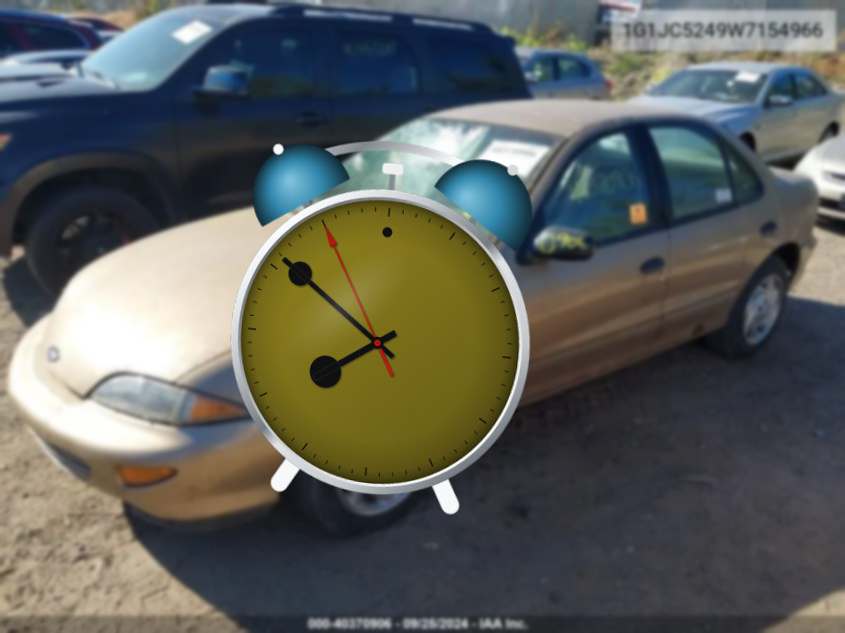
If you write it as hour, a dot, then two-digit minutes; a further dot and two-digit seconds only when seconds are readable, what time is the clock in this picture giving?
7.50.55
